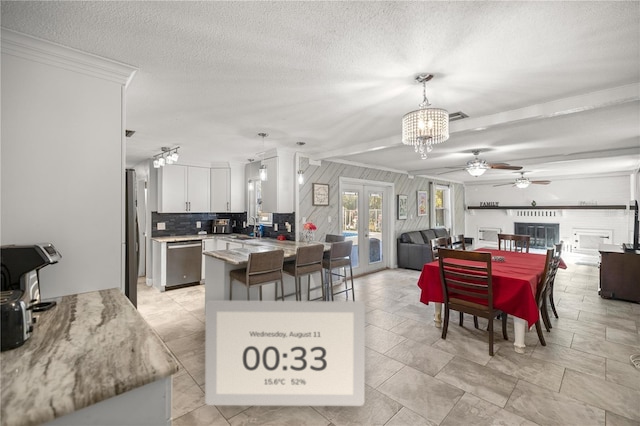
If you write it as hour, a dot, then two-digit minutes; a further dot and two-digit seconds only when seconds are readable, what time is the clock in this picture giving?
0.33
